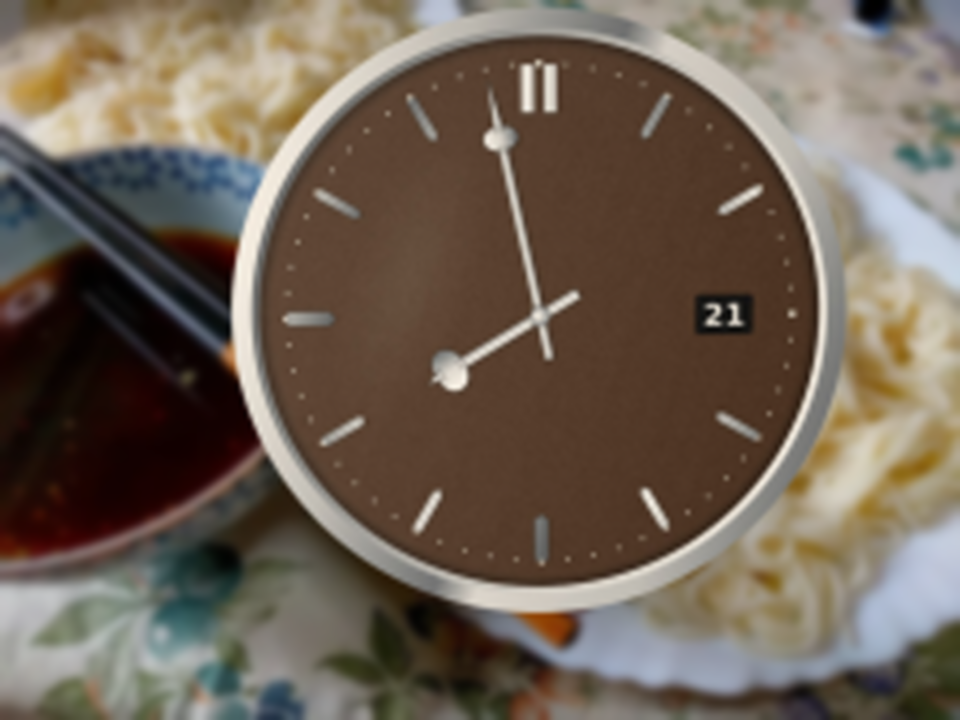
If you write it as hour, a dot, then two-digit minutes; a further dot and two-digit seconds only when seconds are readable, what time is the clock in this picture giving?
7.58
